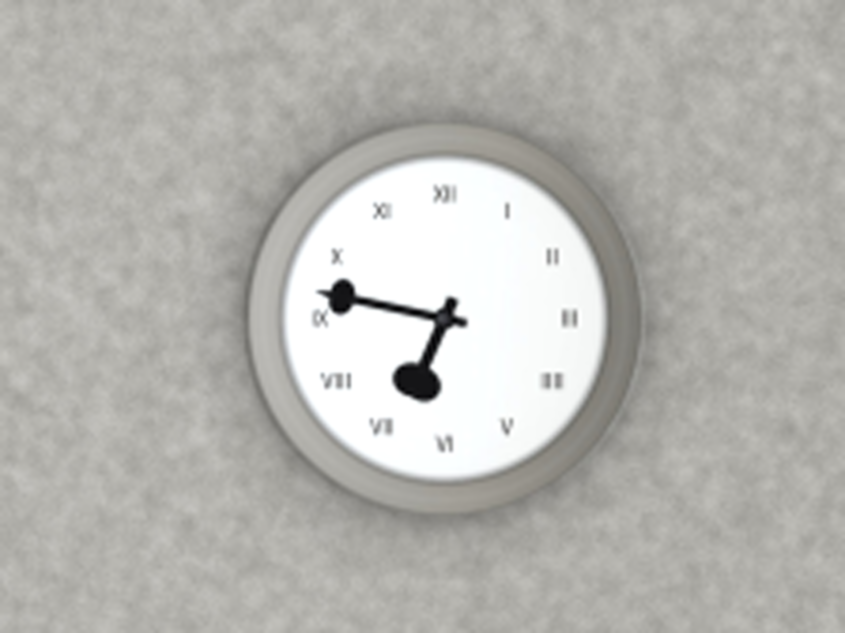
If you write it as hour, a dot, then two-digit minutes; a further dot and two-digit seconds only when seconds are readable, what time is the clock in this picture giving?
6.47
